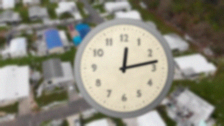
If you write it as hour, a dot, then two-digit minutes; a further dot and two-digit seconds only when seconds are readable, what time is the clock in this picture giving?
12.13
